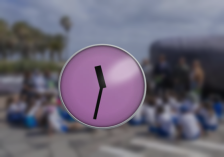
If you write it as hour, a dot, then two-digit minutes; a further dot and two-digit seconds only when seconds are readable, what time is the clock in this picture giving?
11.32
